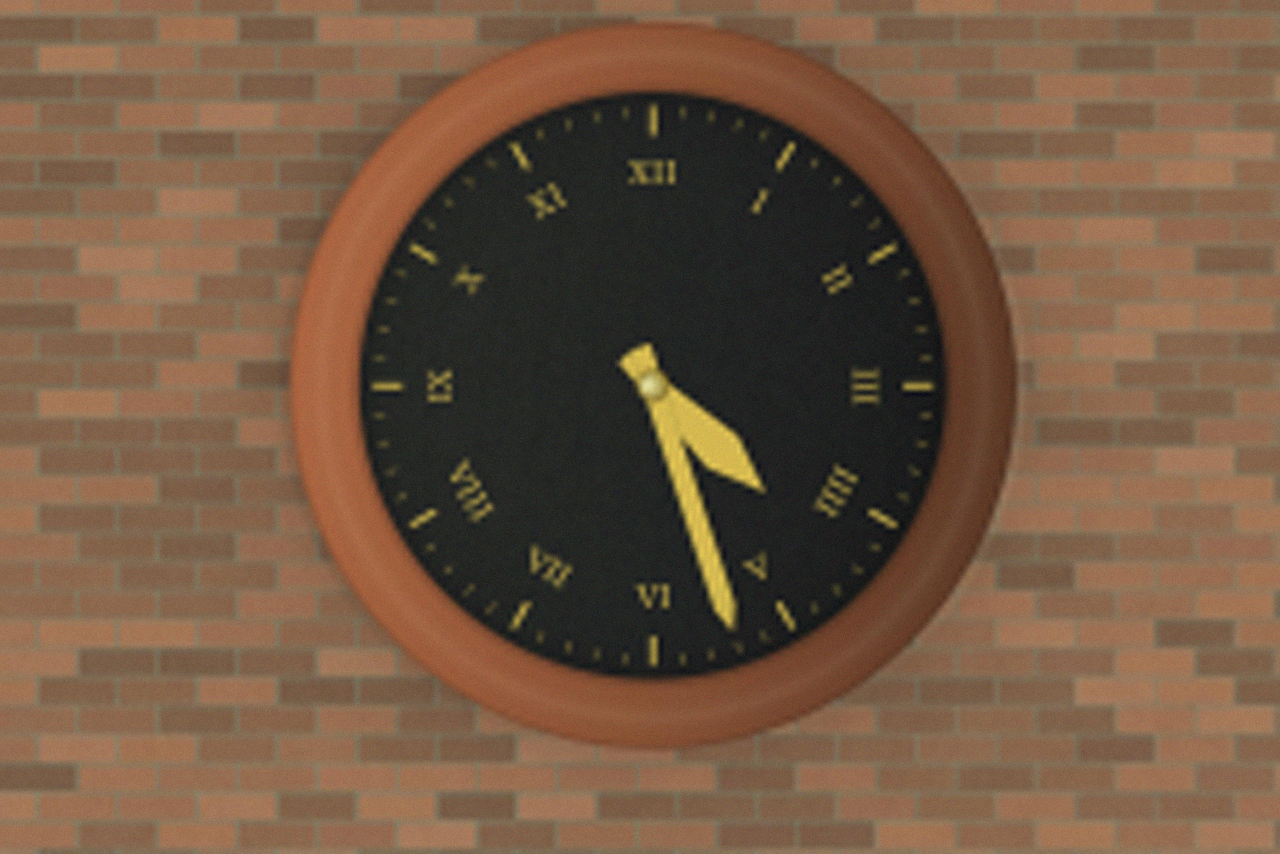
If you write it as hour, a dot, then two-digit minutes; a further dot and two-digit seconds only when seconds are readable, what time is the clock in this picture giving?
4.27
